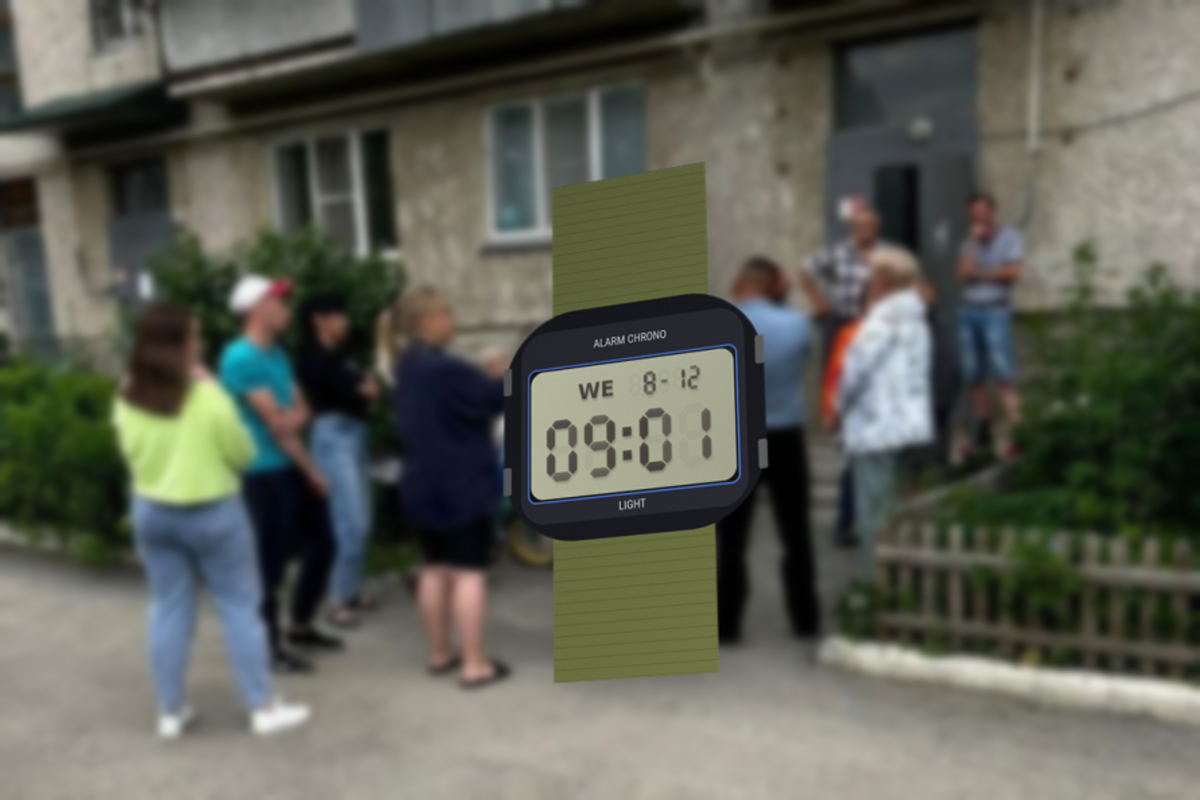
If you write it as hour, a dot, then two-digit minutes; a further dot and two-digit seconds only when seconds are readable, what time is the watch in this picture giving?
9.01
